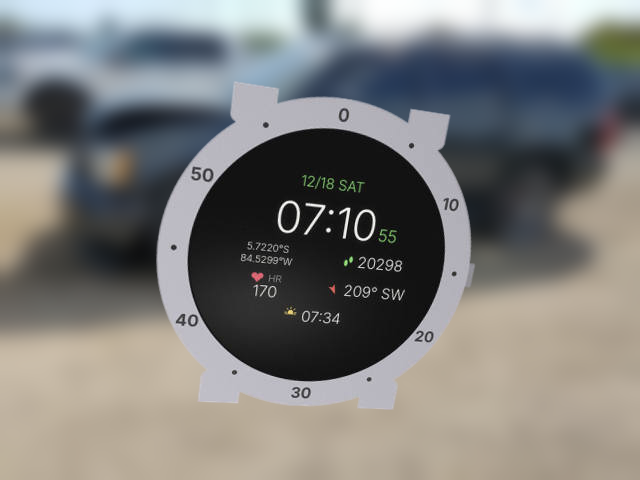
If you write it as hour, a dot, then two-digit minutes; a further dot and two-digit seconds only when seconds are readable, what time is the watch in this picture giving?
7.10.55
